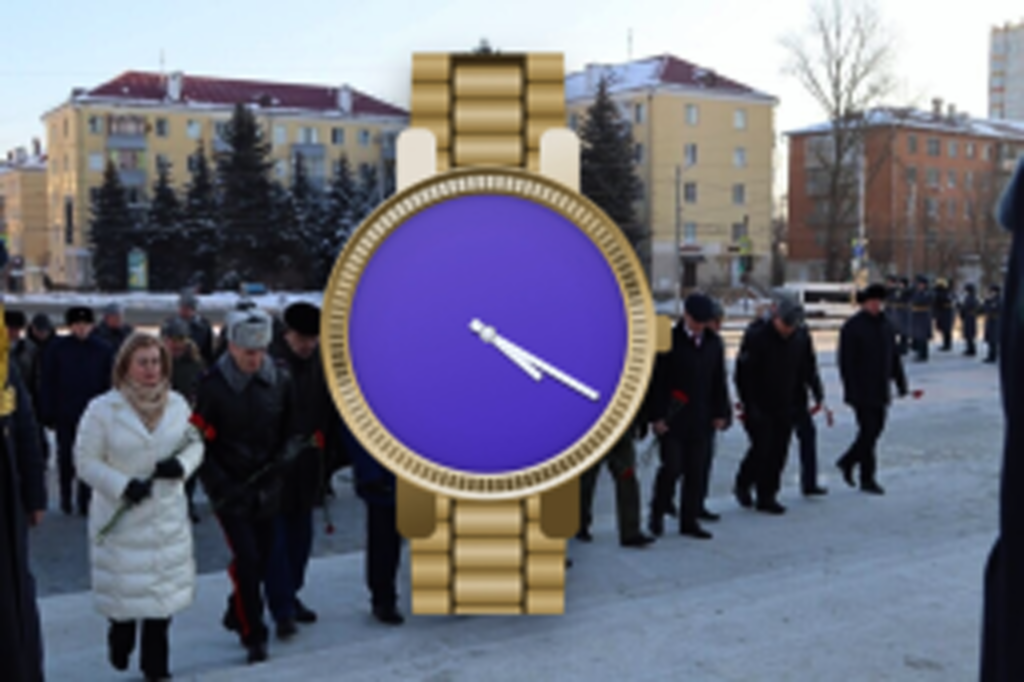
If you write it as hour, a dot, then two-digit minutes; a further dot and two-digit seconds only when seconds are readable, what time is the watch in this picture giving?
4.20
